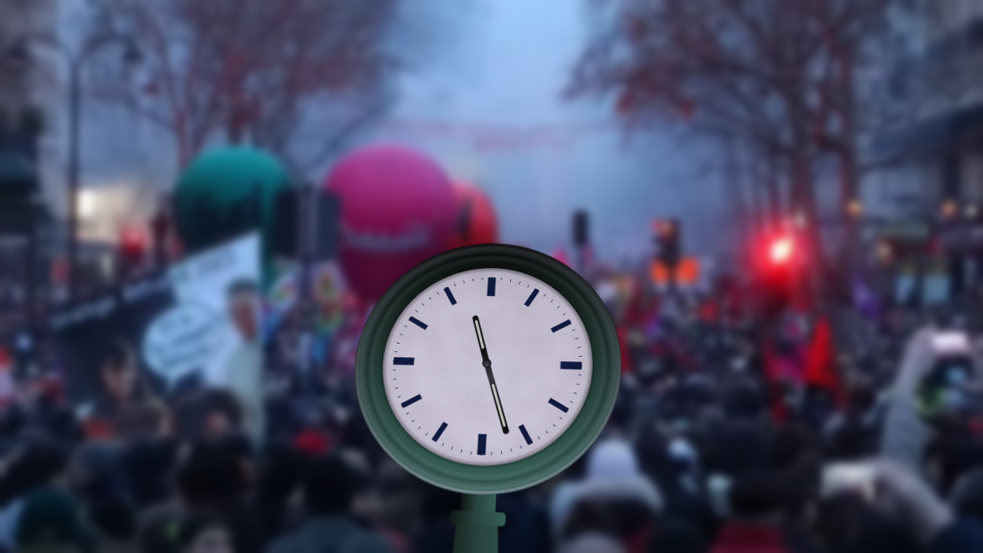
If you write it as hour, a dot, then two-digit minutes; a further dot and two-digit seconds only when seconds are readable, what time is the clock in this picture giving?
11.27
